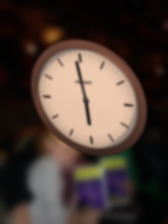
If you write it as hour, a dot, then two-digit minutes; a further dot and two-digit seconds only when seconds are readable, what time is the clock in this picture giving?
5.59
